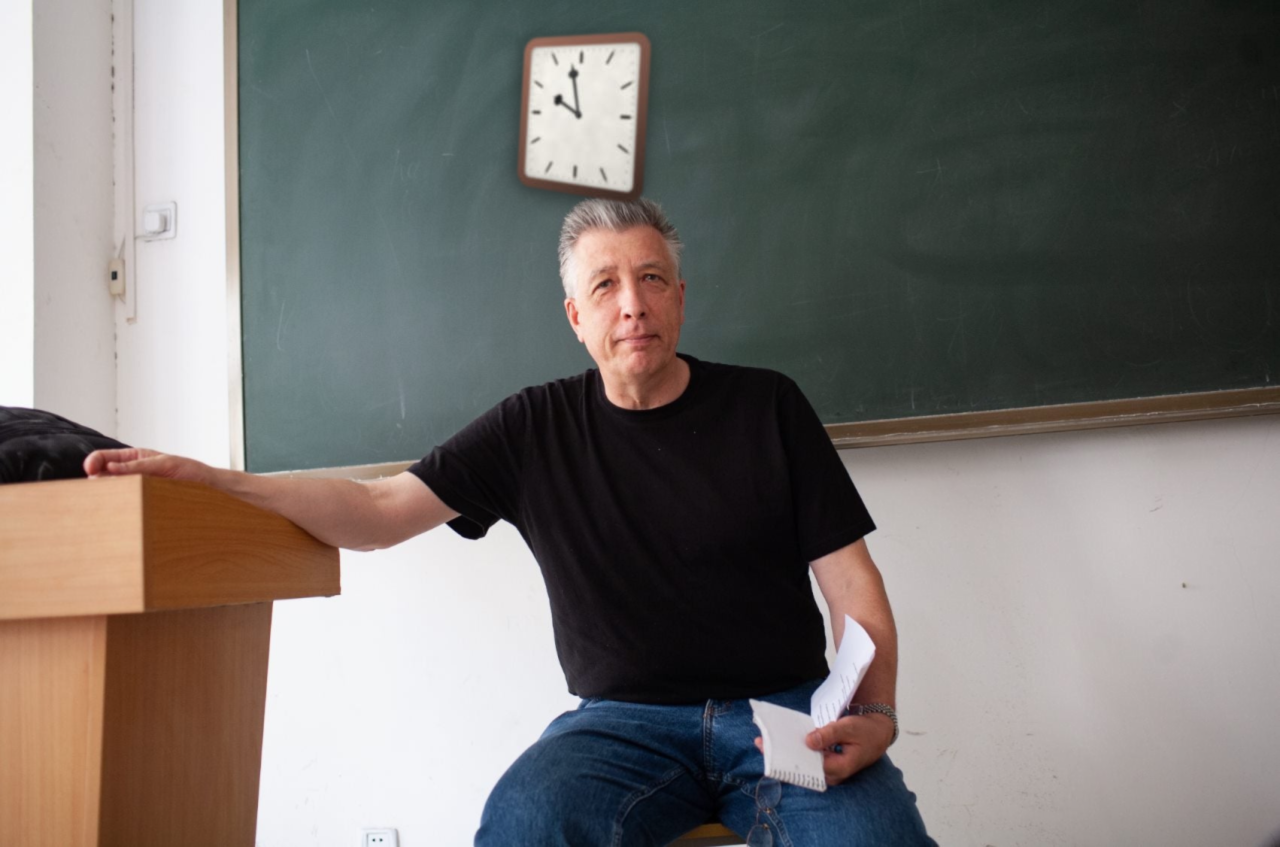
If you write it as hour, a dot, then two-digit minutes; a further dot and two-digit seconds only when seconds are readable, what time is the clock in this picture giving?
9.58
